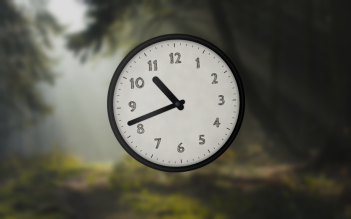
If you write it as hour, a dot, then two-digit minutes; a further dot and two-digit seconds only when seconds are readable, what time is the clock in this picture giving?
10.42
